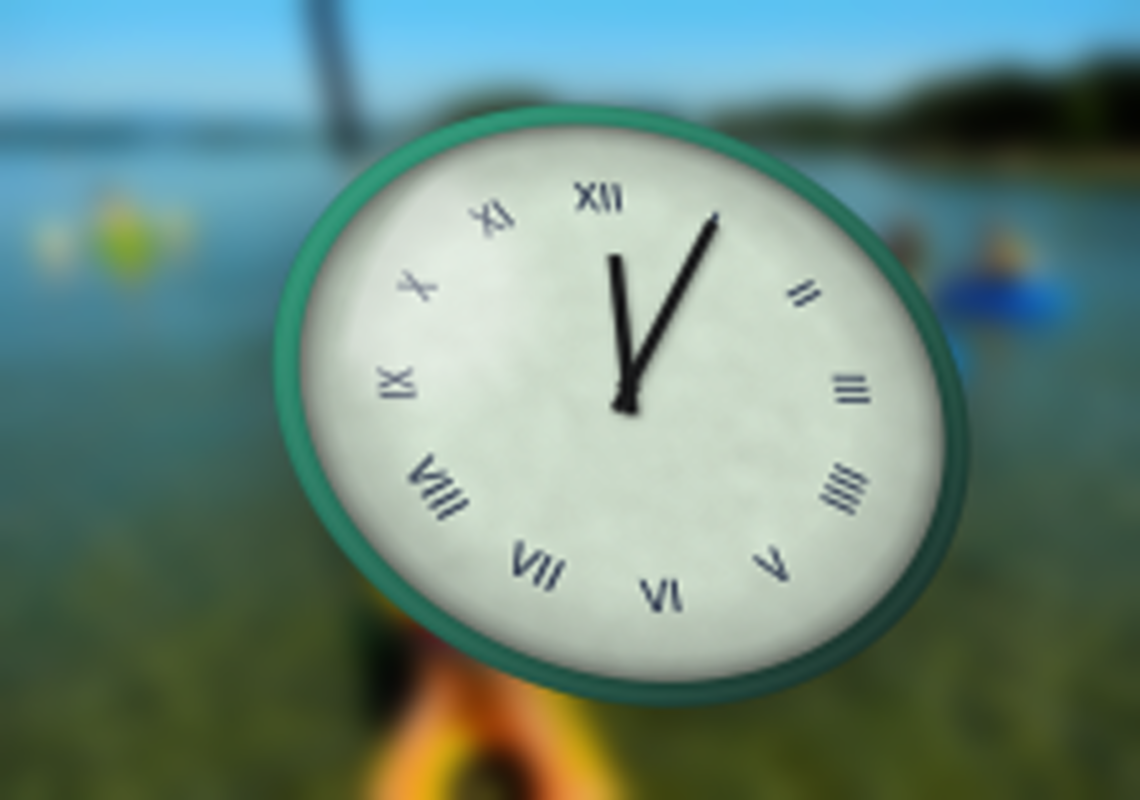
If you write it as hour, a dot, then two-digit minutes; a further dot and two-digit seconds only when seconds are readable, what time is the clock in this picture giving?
12.05
